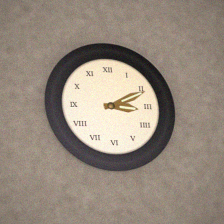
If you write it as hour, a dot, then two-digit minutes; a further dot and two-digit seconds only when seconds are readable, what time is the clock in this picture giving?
3.11
